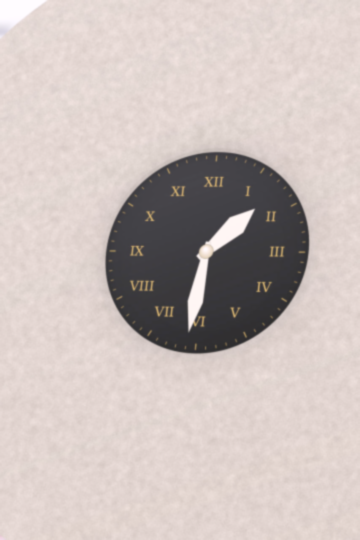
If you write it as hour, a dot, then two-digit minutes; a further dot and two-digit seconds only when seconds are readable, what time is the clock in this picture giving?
1.31
